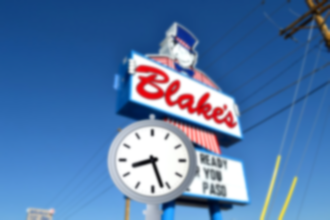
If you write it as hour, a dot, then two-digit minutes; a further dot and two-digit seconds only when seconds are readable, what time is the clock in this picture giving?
8.27
